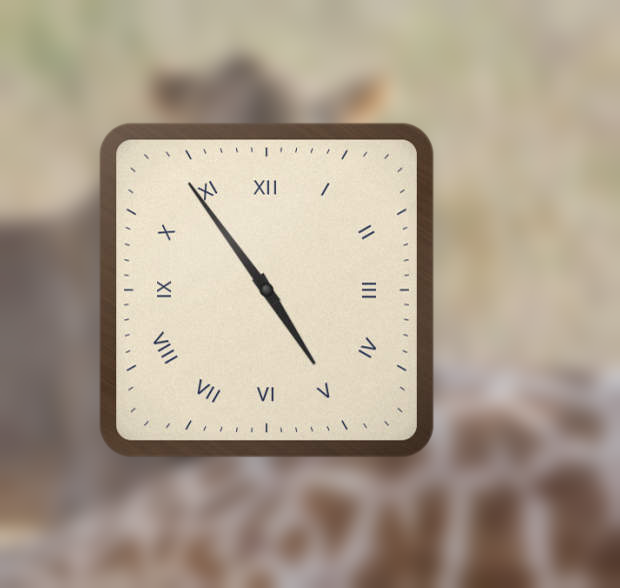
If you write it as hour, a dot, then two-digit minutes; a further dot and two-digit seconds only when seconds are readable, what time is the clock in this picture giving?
4.54
